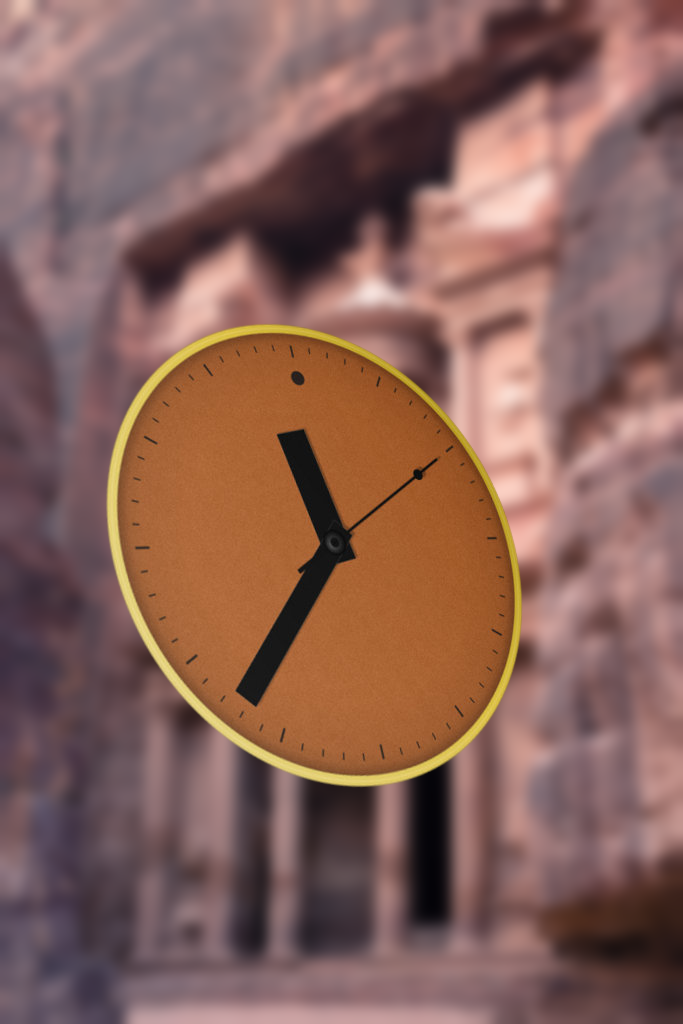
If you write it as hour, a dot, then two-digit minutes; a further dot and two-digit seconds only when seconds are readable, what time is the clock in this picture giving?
11.37.10
